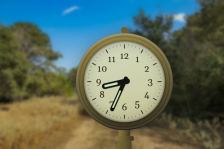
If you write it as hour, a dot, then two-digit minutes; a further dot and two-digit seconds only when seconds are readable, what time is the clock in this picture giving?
8.34
